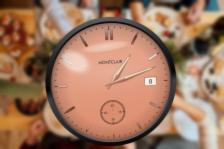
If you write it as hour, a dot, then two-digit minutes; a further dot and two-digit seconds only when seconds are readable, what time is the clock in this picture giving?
1.12
